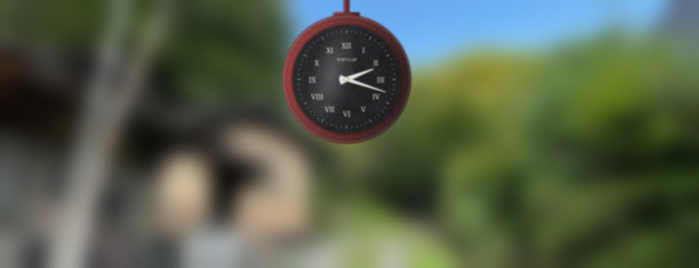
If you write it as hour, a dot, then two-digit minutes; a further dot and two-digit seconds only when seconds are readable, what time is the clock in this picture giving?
2.18
